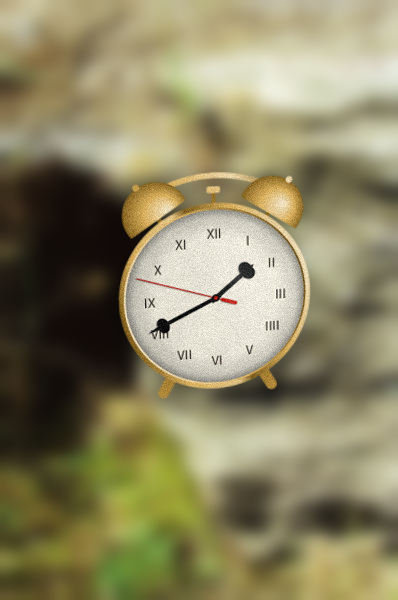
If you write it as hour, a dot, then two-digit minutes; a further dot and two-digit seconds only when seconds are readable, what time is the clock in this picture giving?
1.40.48
